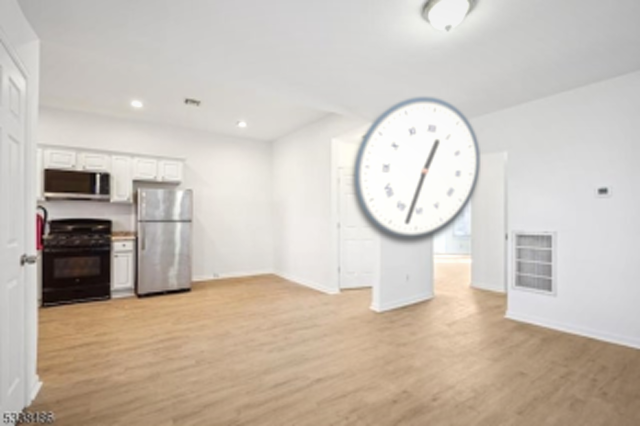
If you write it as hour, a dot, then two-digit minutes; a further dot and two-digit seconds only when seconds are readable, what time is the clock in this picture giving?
12.32
